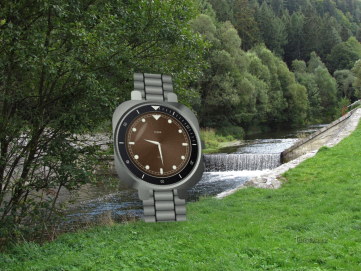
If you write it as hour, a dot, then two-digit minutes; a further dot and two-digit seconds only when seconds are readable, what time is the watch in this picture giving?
9.29
